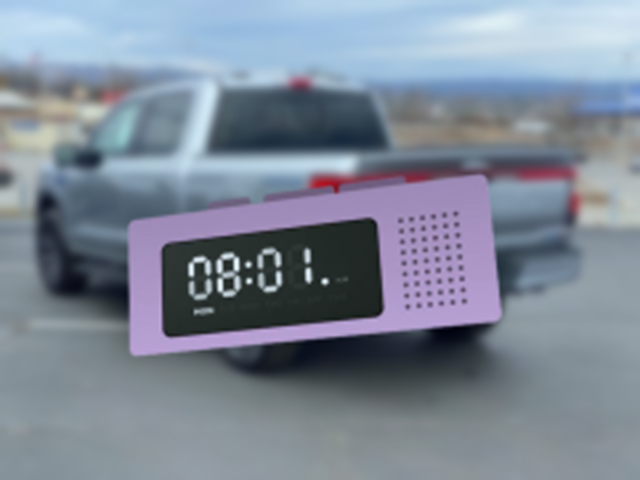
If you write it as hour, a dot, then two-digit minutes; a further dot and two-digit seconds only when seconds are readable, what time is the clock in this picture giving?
8.01
